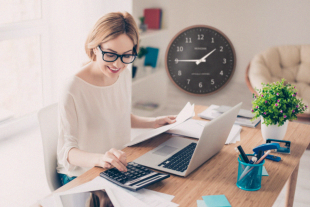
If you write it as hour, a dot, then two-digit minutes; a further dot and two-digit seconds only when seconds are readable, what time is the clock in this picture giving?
1.45
